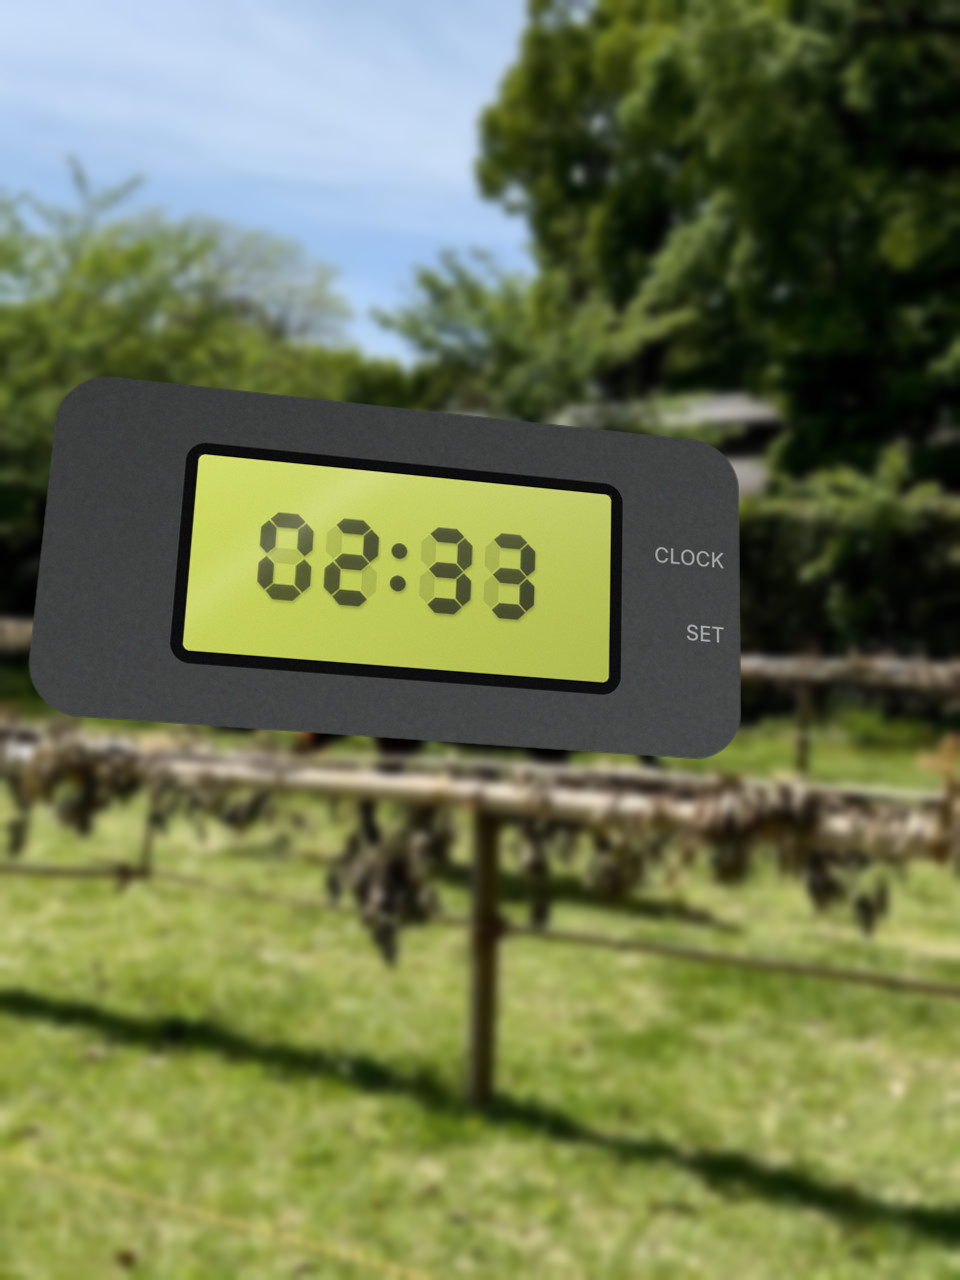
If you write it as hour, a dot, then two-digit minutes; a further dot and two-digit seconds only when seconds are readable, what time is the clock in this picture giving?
2.33
